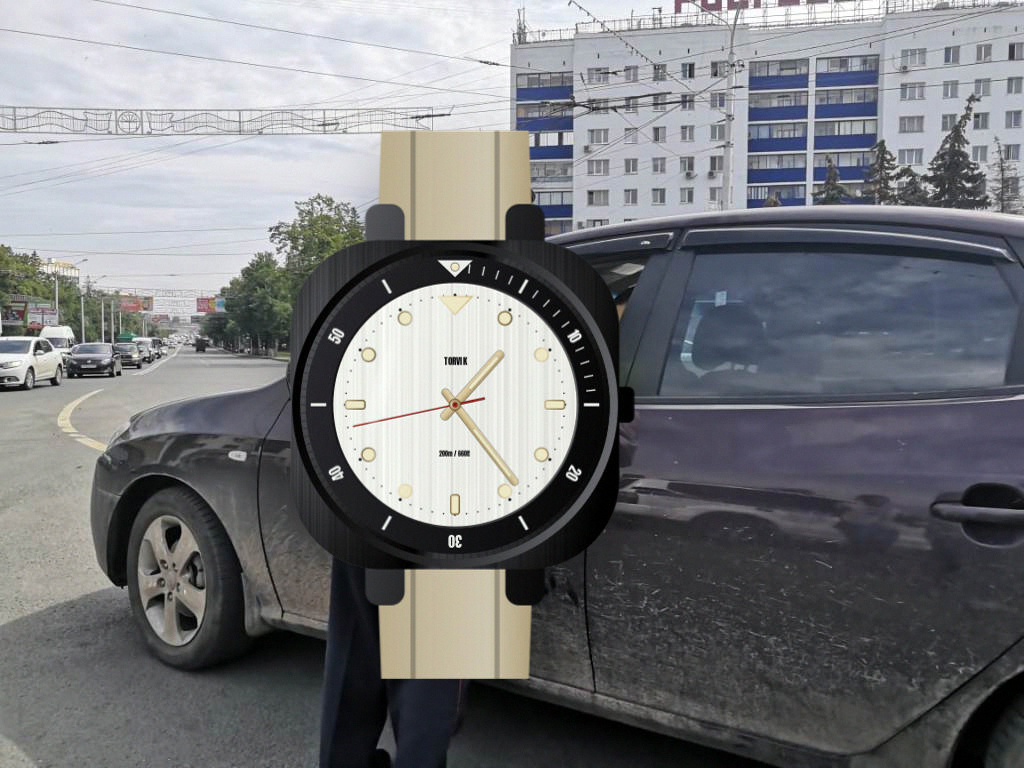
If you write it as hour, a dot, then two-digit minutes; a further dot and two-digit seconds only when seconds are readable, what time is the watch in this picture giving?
1.23.43
